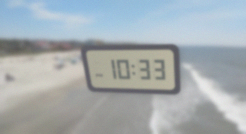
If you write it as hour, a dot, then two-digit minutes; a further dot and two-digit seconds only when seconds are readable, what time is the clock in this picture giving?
10.33
